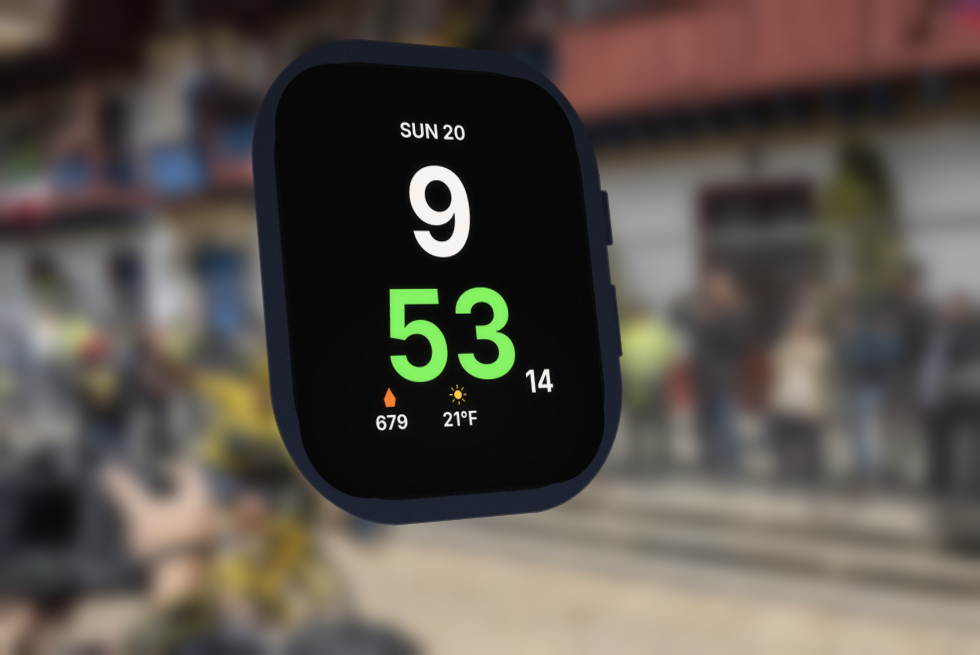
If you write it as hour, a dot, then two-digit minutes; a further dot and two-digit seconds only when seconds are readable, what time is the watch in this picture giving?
9.53.14
